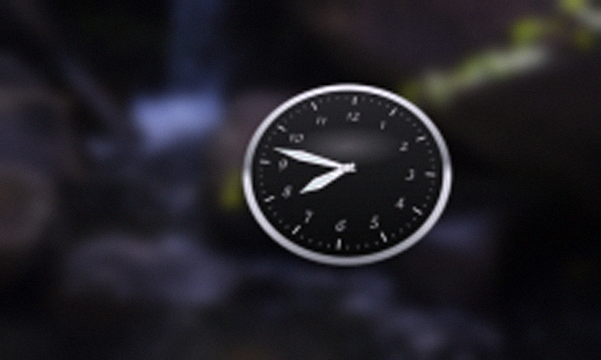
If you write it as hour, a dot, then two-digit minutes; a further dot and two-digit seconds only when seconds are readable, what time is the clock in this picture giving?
7.47
